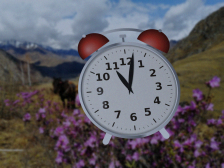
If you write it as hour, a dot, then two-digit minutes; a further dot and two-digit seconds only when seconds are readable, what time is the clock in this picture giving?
11.02
